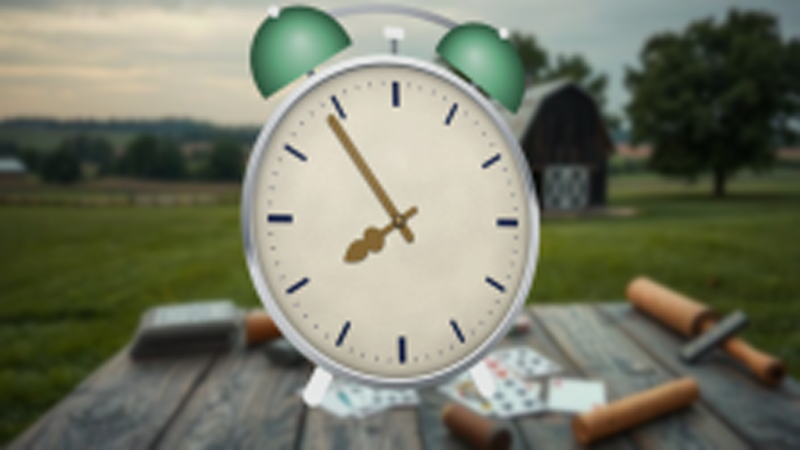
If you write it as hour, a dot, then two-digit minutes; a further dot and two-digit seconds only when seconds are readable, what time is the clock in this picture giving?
7.54
